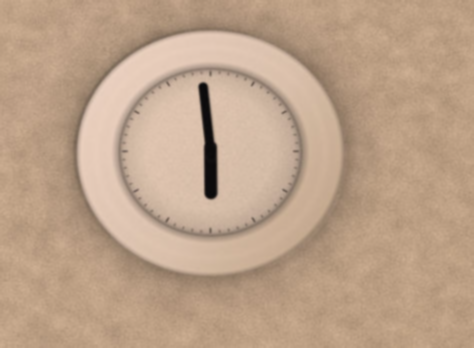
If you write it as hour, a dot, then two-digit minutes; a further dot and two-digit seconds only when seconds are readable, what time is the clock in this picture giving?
5.59
